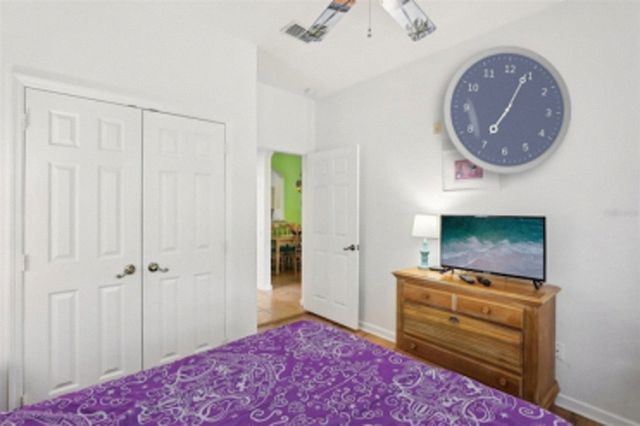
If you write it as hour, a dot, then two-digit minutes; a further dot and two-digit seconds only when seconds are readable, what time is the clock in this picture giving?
7.04
